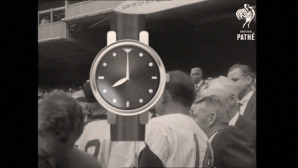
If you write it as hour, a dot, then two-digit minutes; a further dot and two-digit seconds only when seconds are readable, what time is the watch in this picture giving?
8.00
